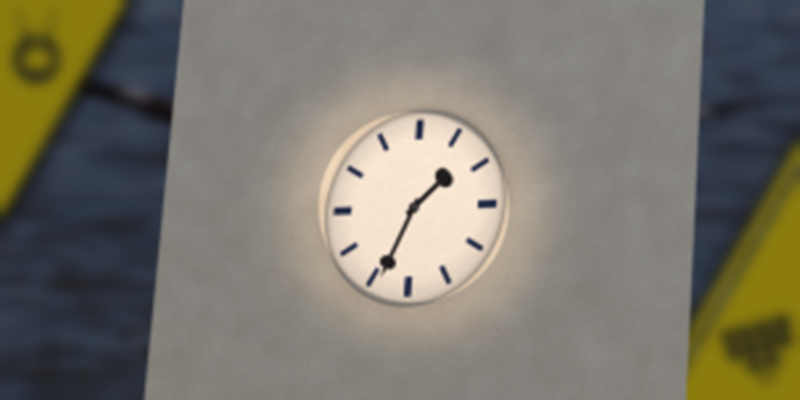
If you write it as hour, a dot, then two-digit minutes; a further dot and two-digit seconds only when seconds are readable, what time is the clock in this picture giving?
1.34
